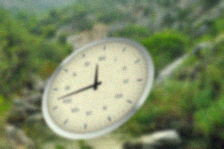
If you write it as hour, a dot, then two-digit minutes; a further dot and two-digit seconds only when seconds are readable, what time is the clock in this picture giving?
11.42
